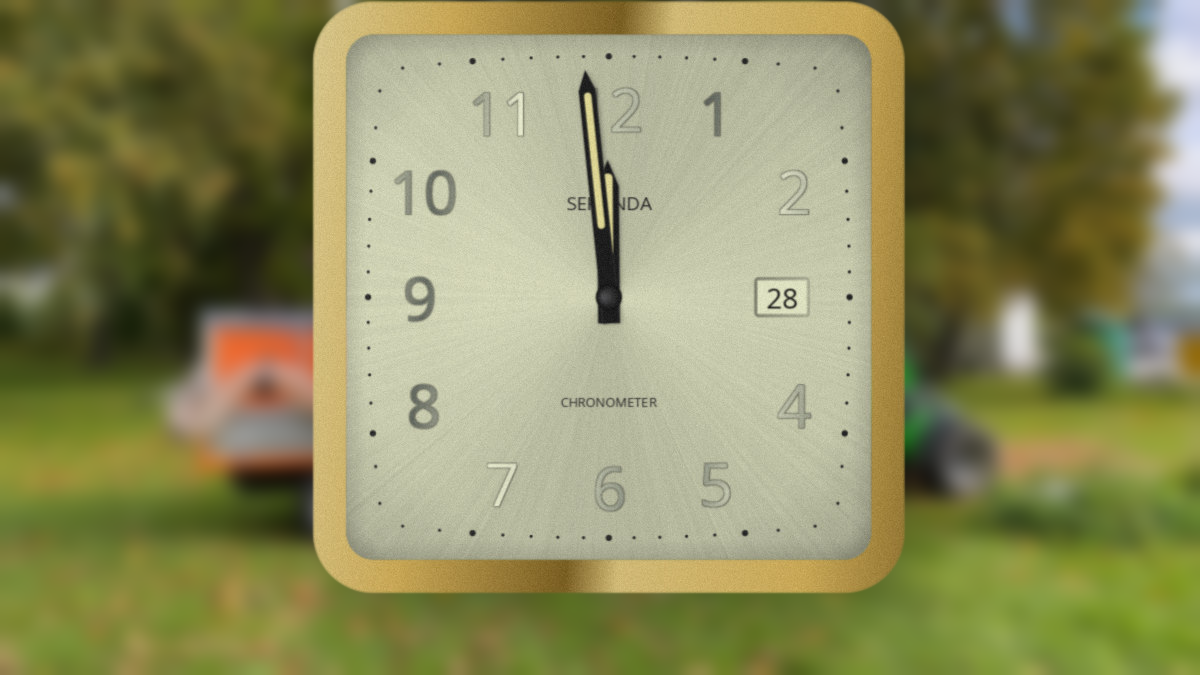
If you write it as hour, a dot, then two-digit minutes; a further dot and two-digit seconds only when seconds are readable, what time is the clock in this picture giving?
11.59
